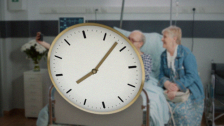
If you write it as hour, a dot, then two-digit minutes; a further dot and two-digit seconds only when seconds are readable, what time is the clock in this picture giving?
8.08
